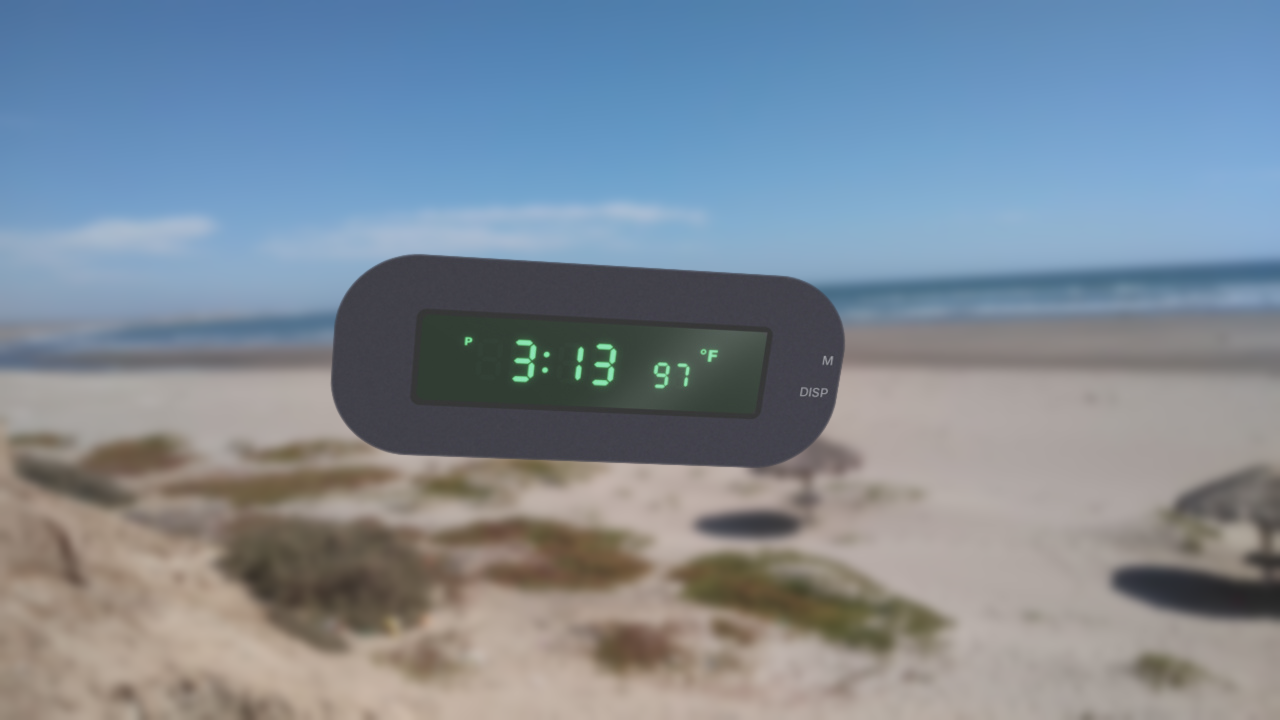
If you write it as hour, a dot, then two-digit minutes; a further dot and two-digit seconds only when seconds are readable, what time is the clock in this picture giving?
3.13
